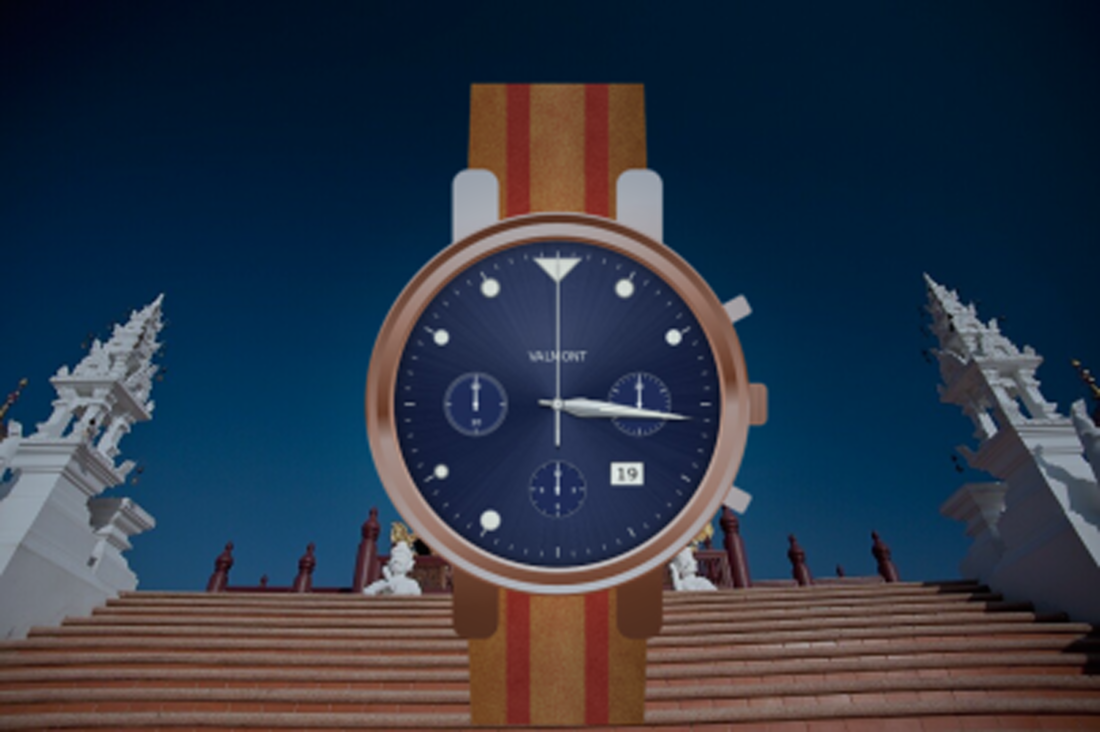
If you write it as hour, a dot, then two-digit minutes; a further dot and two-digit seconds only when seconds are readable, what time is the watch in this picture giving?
3.16
